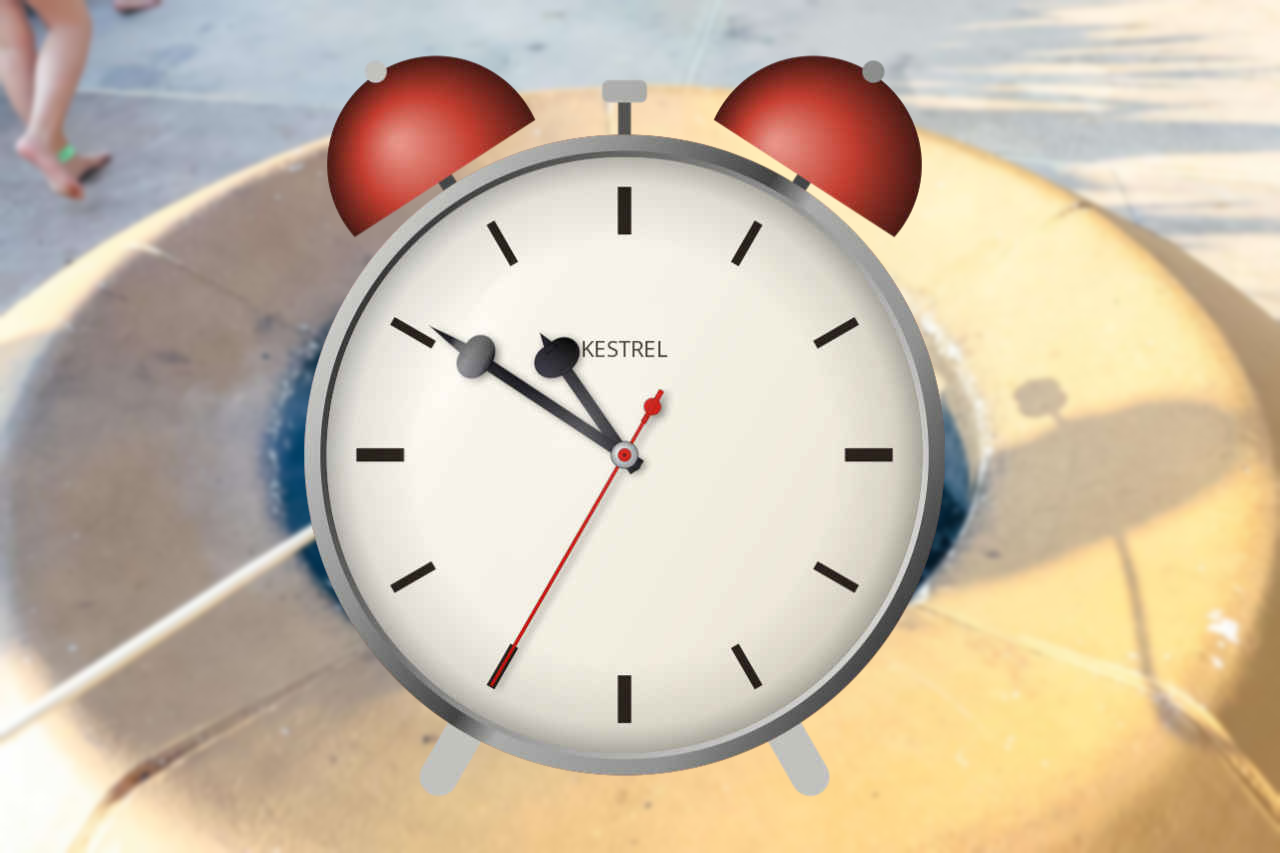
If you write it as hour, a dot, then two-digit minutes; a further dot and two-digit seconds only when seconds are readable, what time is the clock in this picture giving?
10.50.35
